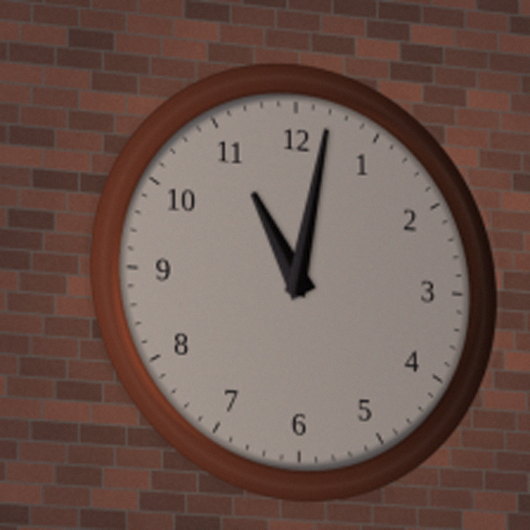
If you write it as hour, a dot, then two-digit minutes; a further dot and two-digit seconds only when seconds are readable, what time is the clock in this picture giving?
11.02
